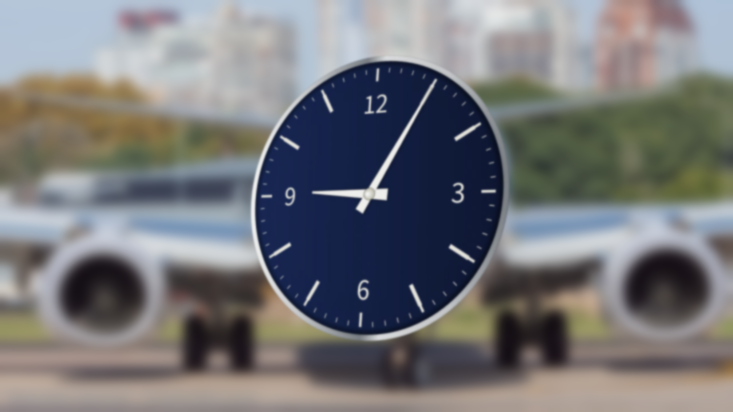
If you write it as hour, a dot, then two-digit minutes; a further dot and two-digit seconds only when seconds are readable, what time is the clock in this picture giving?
9.05
